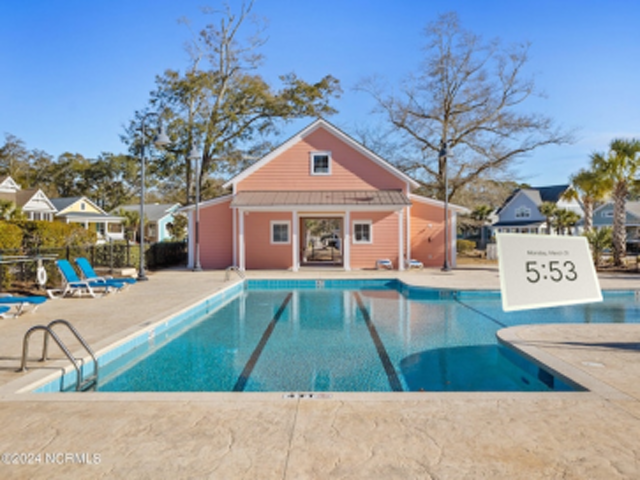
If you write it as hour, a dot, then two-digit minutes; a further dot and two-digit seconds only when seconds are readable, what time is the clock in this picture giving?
5.53
